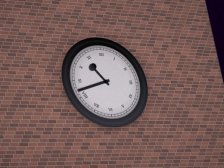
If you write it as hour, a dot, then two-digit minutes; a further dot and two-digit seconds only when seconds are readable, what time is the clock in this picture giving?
10.42
